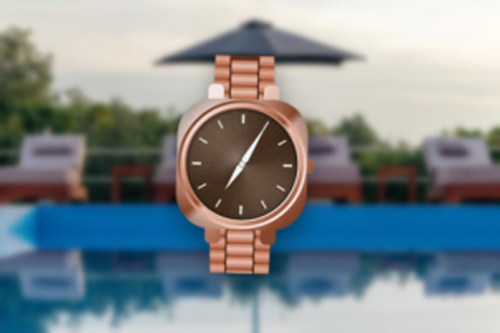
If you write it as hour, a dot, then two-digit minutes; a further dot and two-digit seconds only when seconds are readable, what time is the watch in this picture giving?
7.05
